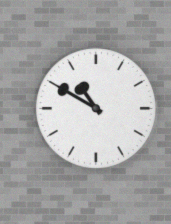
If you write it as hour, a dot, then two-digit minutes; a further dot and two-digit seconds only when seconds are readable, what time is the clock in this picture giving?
10.50
